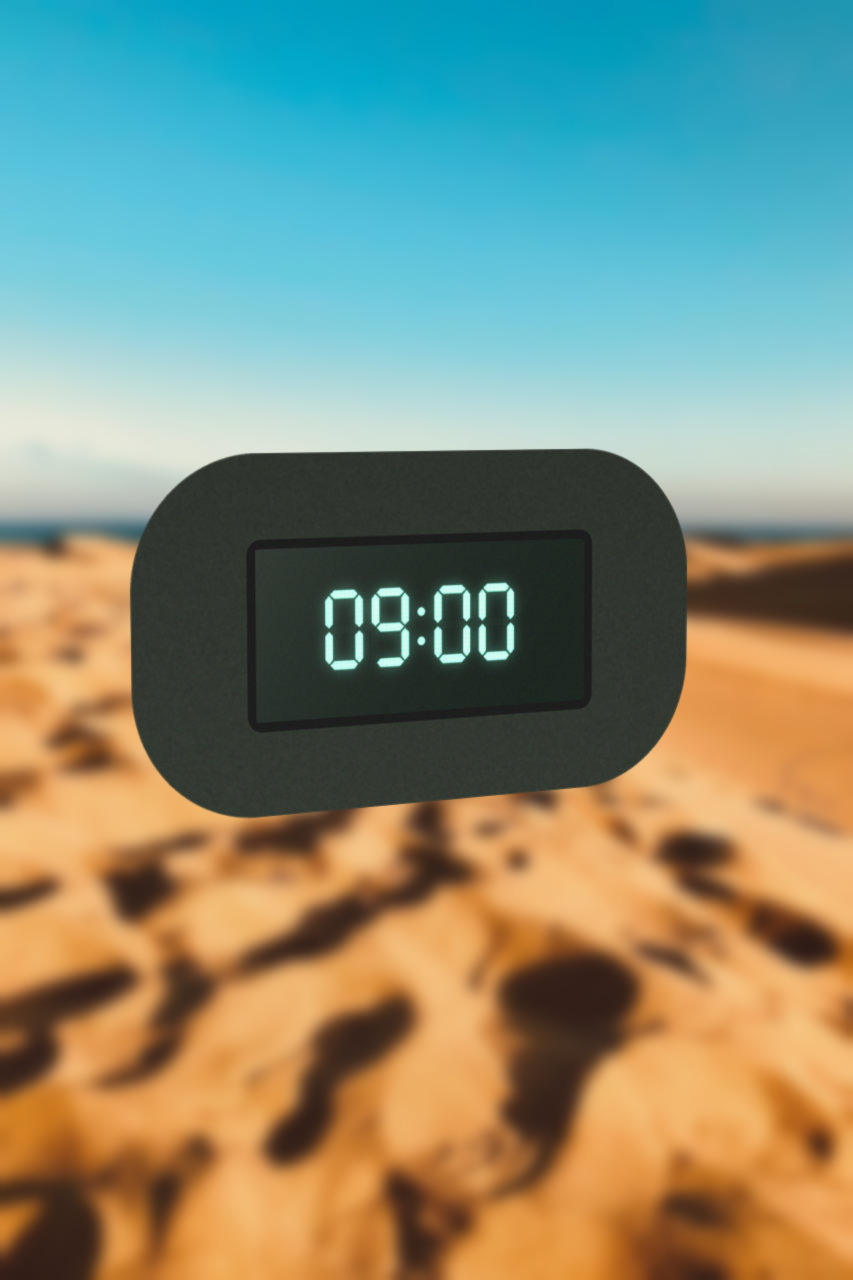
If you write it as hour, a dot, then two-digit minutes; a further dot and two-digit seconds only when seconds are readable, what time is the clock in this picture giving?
9.00
